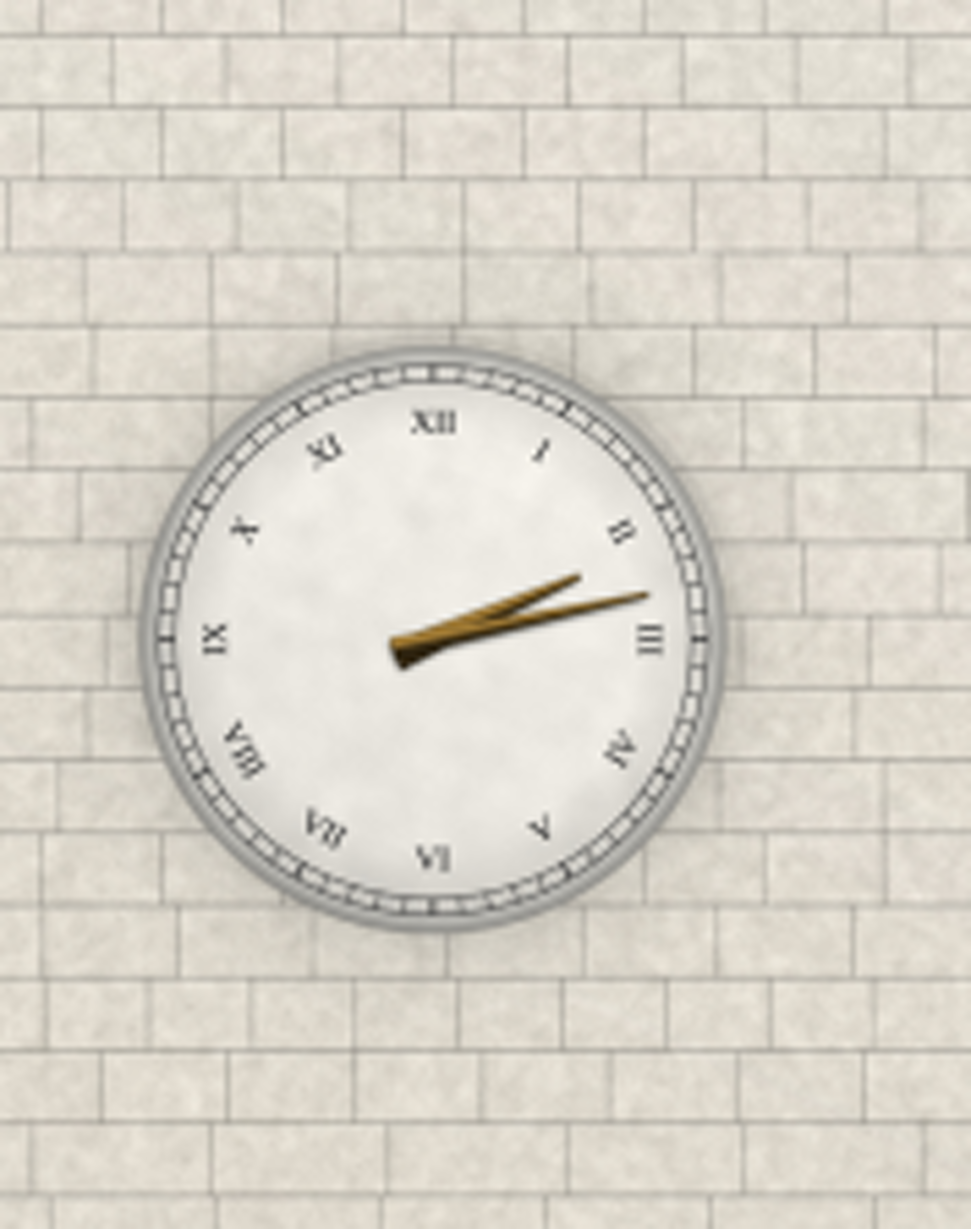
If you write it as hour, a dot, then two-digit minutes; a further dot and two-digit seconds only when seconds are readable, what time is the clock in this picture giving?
2.13
